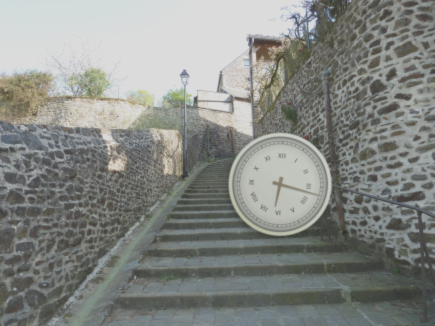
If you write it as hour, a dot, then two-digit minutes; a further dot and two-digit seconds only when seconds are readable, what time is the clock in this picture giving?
6.17
